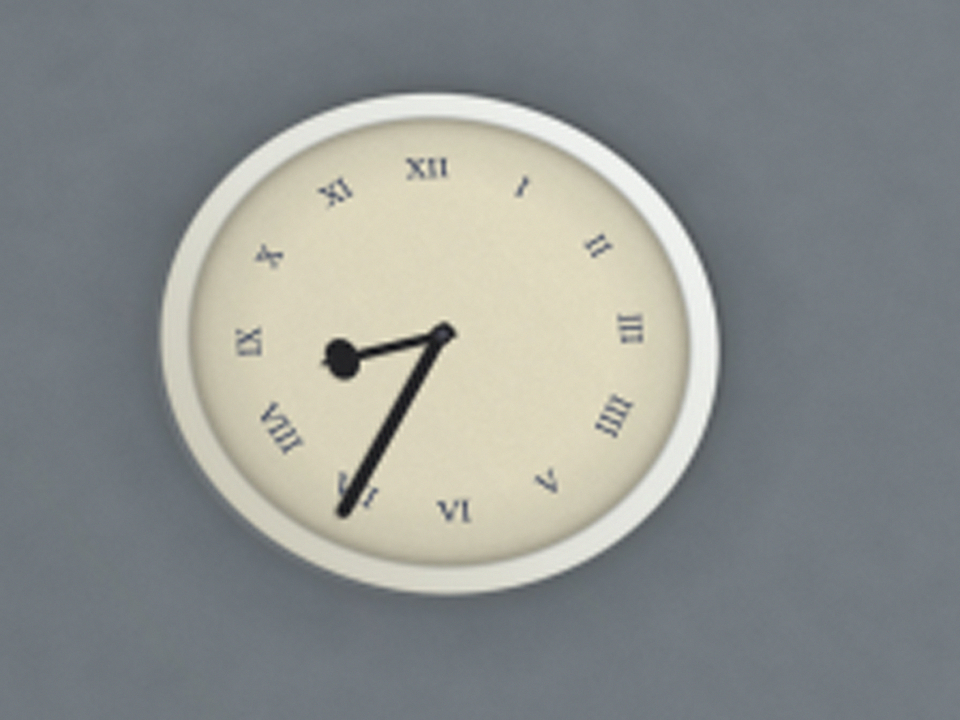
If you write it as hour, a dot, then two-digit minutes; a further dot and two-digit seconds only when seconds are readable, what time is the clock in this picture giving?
8.35
